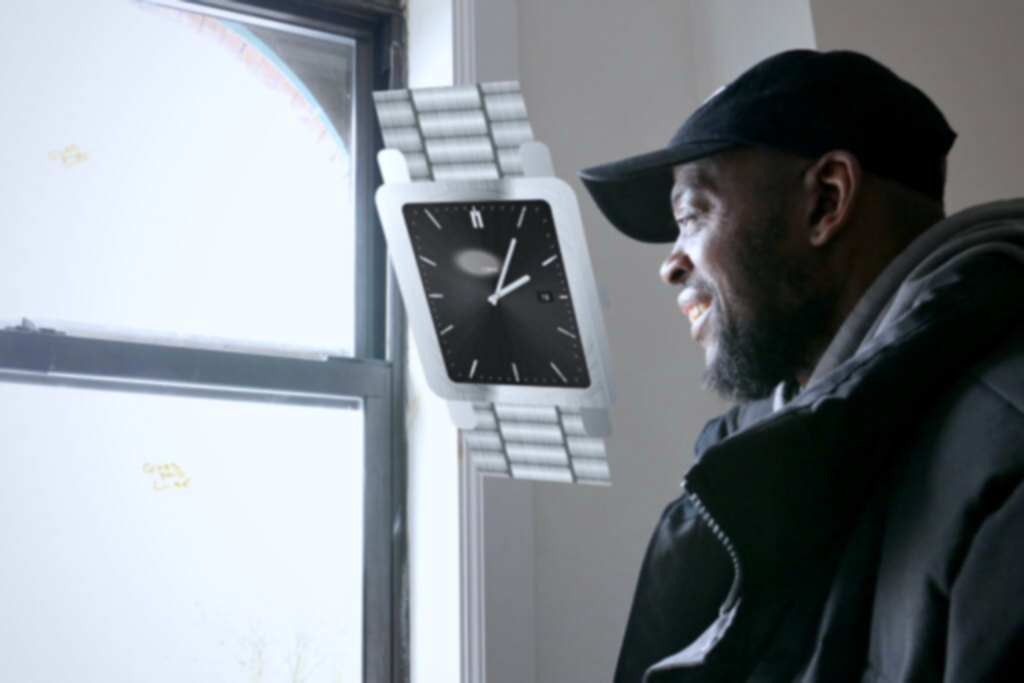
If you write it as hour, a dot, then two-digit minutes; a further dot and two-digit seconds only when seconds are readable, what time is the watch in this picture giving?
2.05
